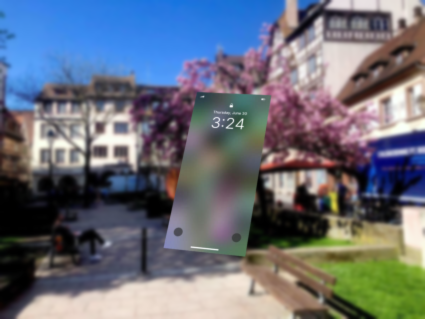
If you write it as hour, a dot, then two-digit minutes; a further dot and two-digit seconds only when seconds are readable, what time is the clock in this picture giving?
3.24
